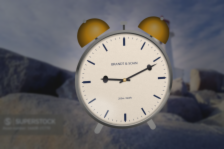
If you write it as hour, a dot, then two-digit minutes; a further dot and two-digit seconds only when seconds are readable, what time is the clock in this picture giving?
9.11
